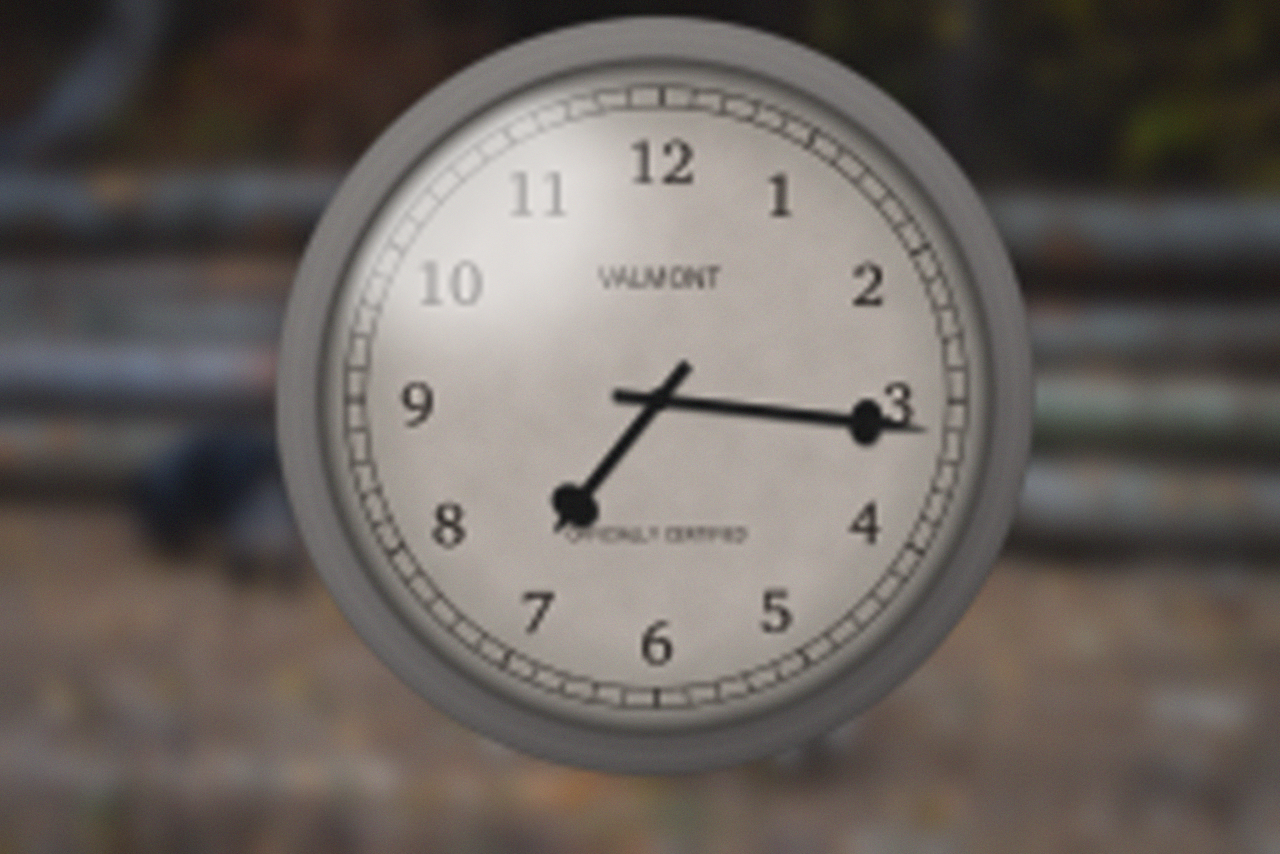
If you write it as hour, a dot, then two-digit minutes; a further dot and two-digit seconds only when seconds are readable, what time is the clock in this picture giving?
7.16
